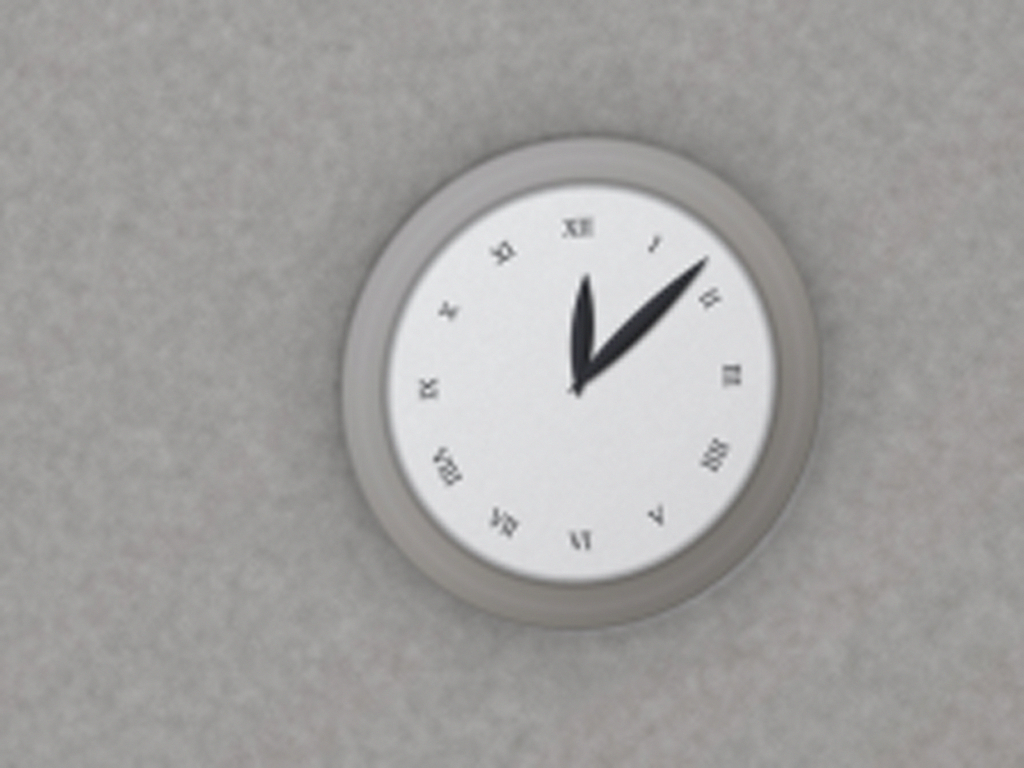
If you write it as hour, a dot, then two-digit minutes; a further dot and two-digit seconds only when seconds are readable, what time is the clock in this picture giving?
12.08
